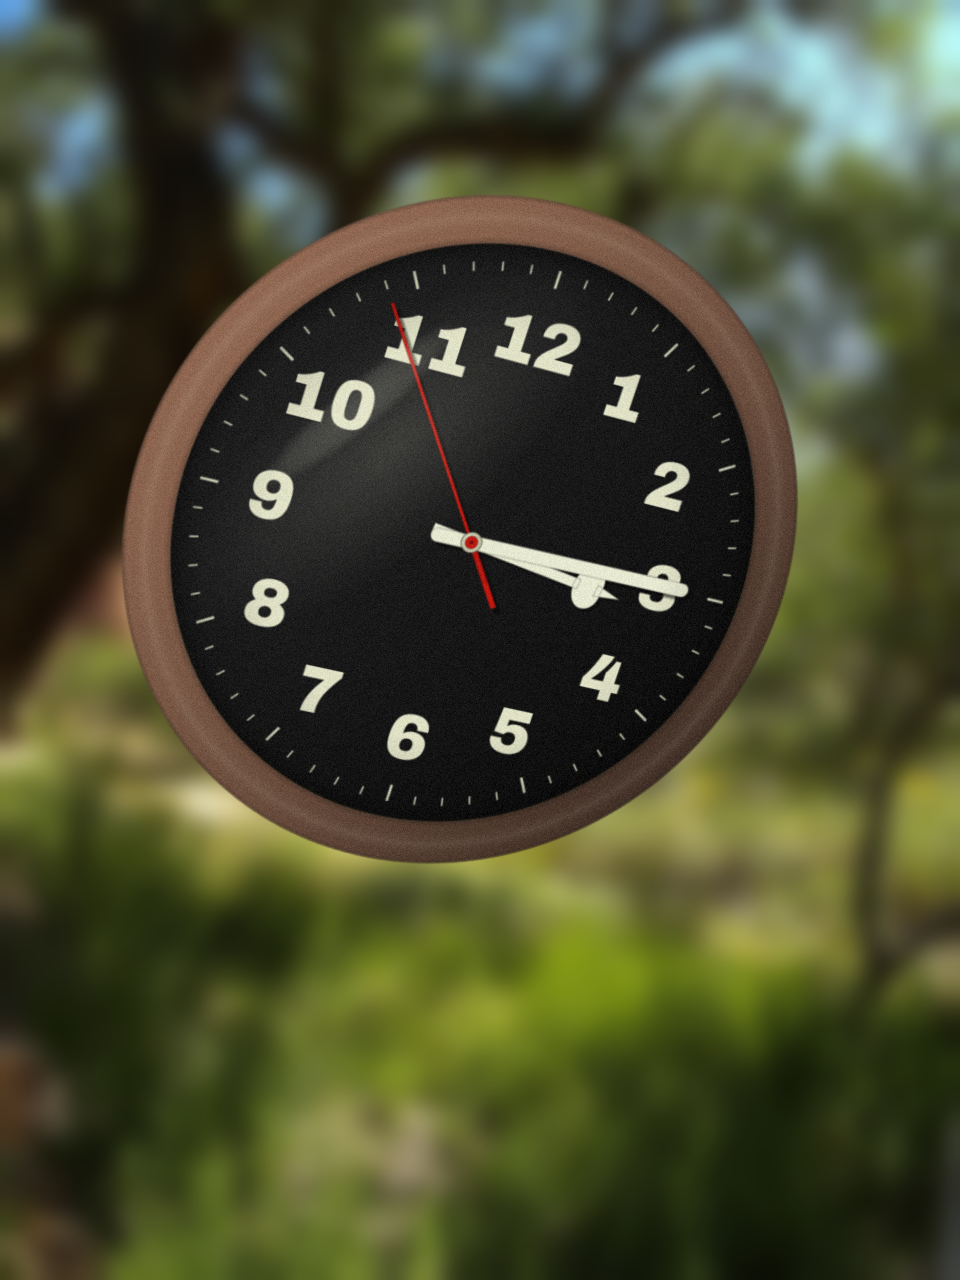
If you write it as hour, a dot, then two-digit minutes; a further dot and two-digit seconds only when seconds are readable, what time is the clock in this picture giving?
3.14.54
